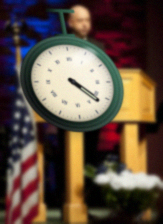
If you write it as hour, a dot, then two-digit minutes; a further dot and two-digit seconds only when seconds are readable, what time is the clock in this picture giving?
4.22
